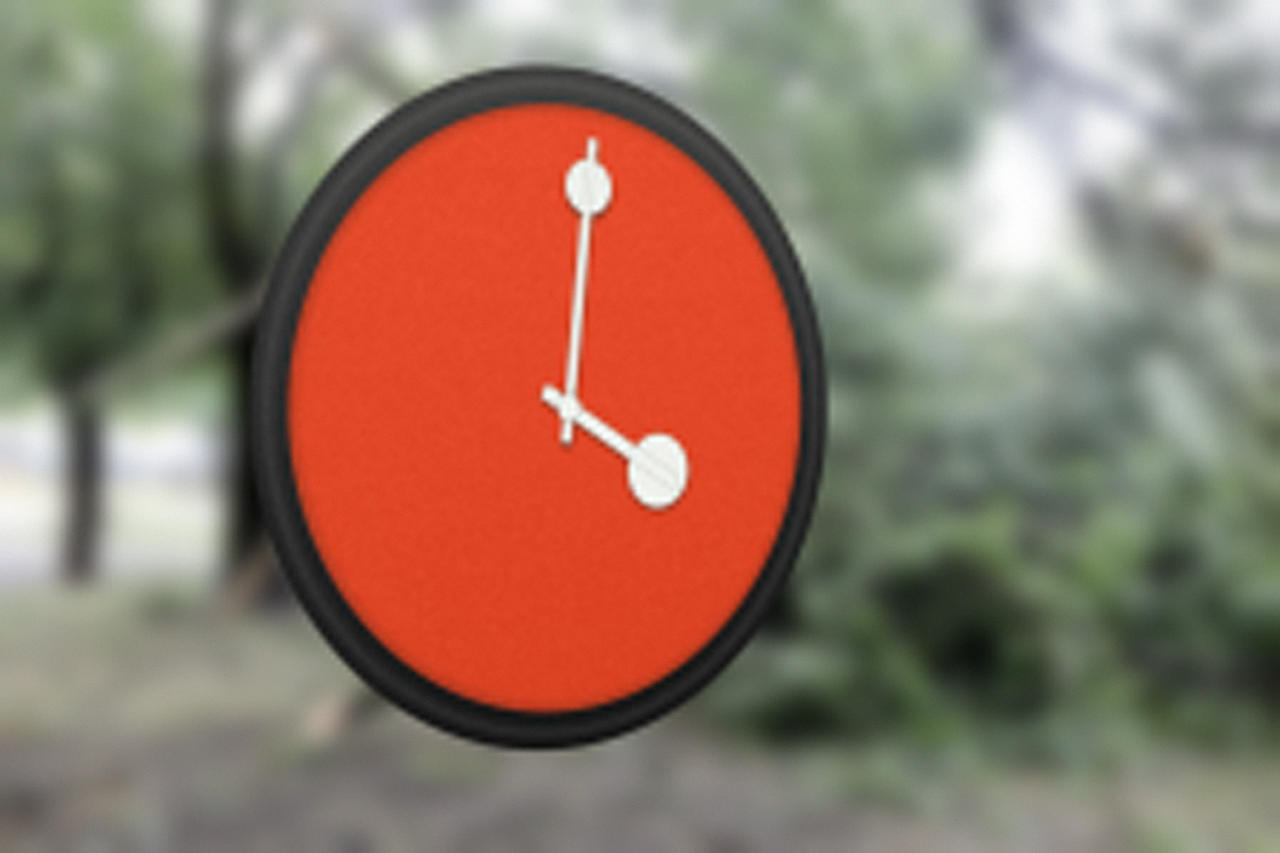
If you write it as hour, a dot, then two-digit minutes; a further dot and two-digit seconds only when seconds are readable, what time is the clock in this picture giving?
4.01
